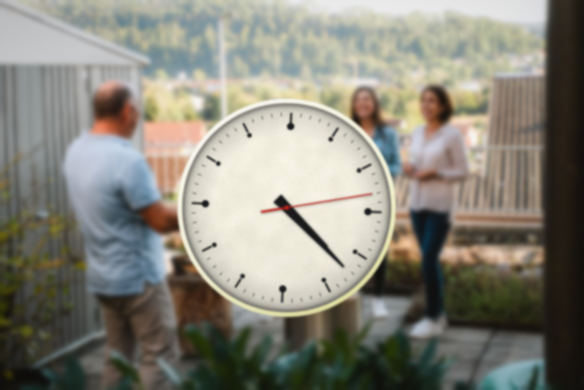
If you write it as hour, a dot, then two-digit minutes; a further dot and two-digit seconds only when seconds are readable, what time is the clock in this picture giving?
4.22.13
